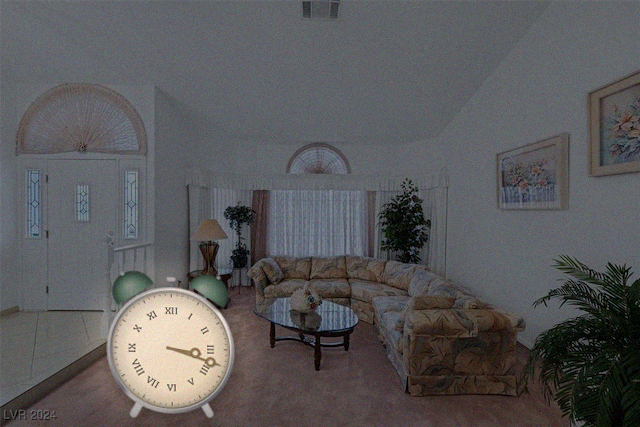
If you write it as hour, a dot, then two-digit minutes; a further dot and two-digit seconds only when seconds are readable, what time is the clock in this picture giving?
3.18
